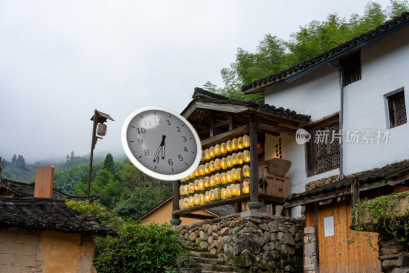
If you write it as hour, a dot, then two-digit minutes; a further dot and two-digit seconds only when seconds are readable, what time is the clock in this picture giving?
6.36
